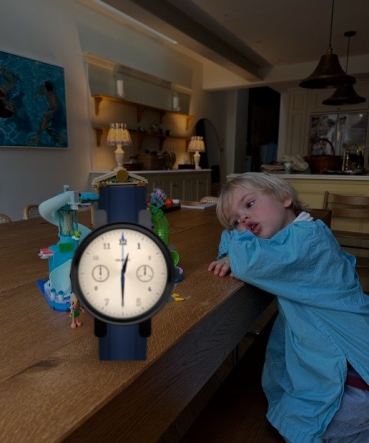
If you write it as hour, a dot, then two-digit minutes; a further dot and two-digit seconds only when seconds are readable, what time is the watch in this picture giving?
12.30
